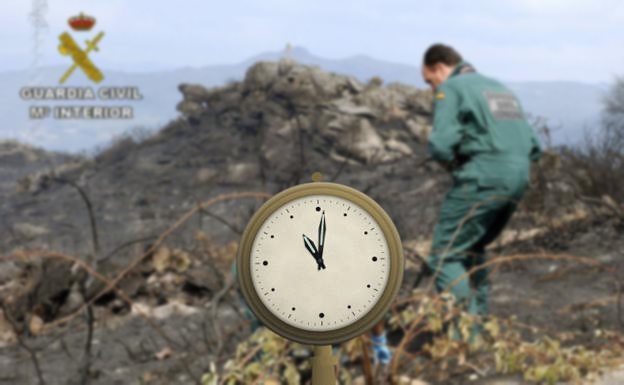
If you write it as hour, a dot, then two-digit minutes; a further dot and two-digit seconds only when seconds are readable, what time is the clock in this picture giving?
11.01
